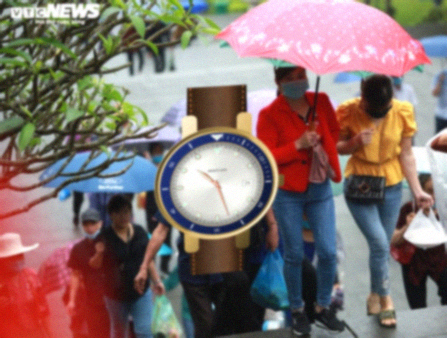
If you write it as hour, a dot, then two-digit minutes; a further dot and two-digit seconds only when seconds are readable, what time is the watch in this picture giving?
10.27
